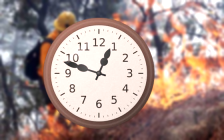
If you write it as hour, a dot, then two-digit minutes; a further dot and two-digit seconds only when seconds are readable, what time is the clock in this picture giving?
12.48
